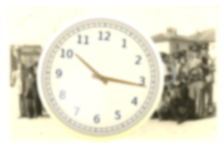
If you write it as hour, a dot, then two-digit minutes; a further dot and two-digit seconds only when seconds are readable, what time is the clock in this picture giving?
10.16
